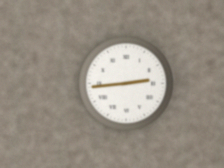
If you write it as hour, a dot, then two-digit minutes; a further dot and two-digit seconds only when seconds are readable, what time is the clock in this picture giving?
2.44
